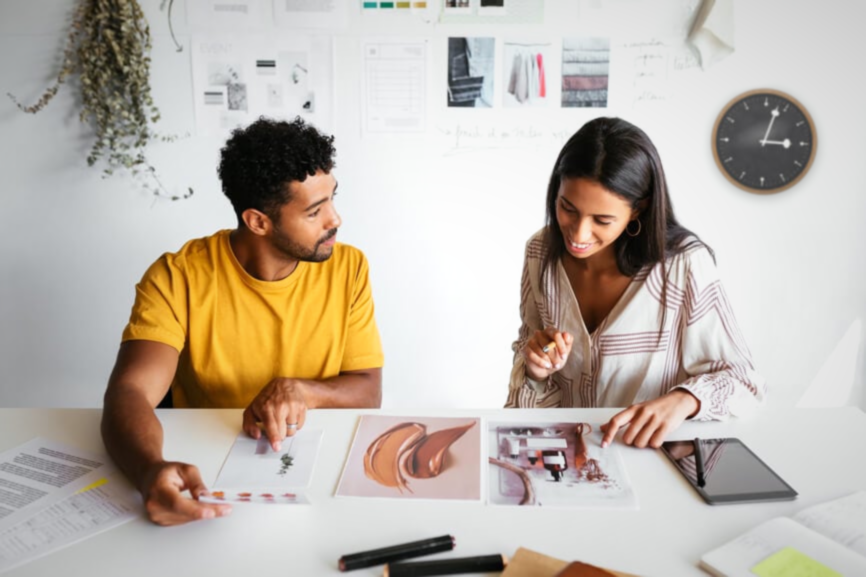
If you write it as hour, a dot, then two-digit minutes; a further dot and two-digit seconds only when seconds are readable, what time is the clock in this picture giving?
3.03
